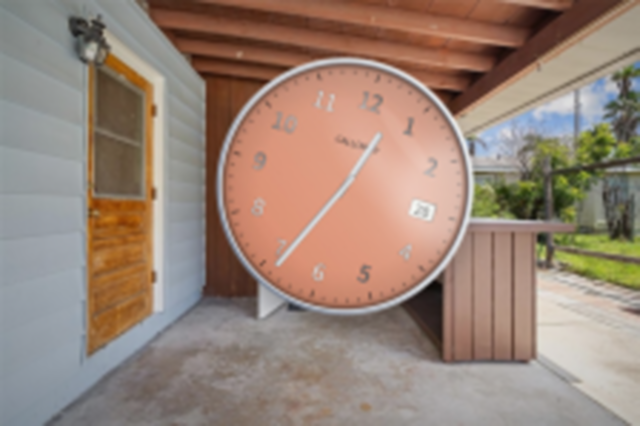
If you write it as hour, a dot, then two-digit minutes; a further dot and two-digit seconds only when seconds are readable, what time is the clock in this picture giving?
12.34
